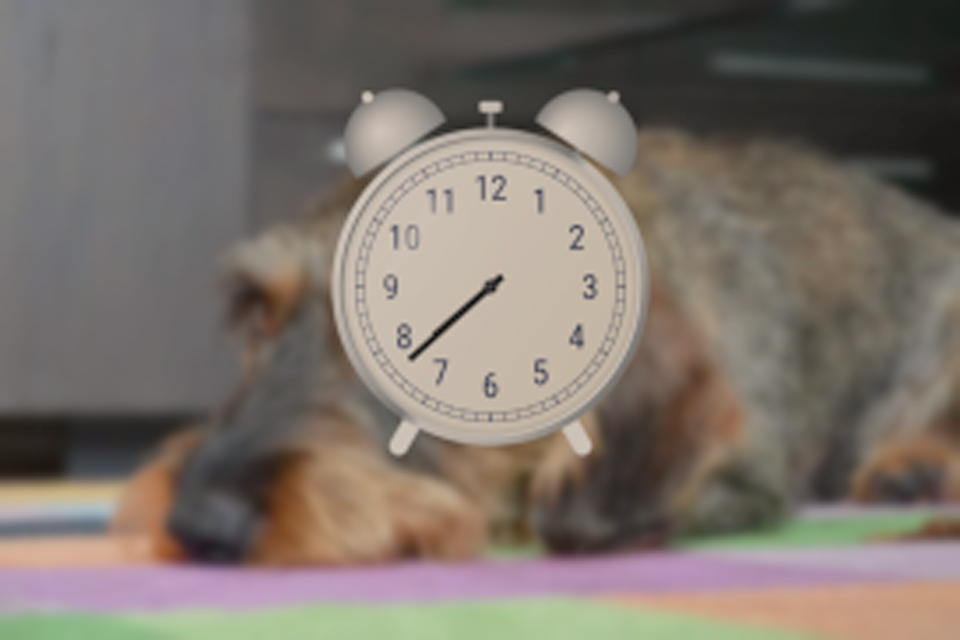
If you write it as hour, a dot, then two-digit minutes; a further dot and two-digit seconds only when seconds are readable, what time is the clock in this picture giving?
7.38
